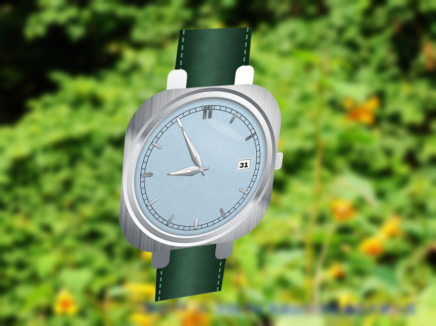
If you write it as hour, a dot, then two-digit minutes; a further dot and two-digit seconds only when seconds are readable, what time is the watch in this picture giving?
8.55
